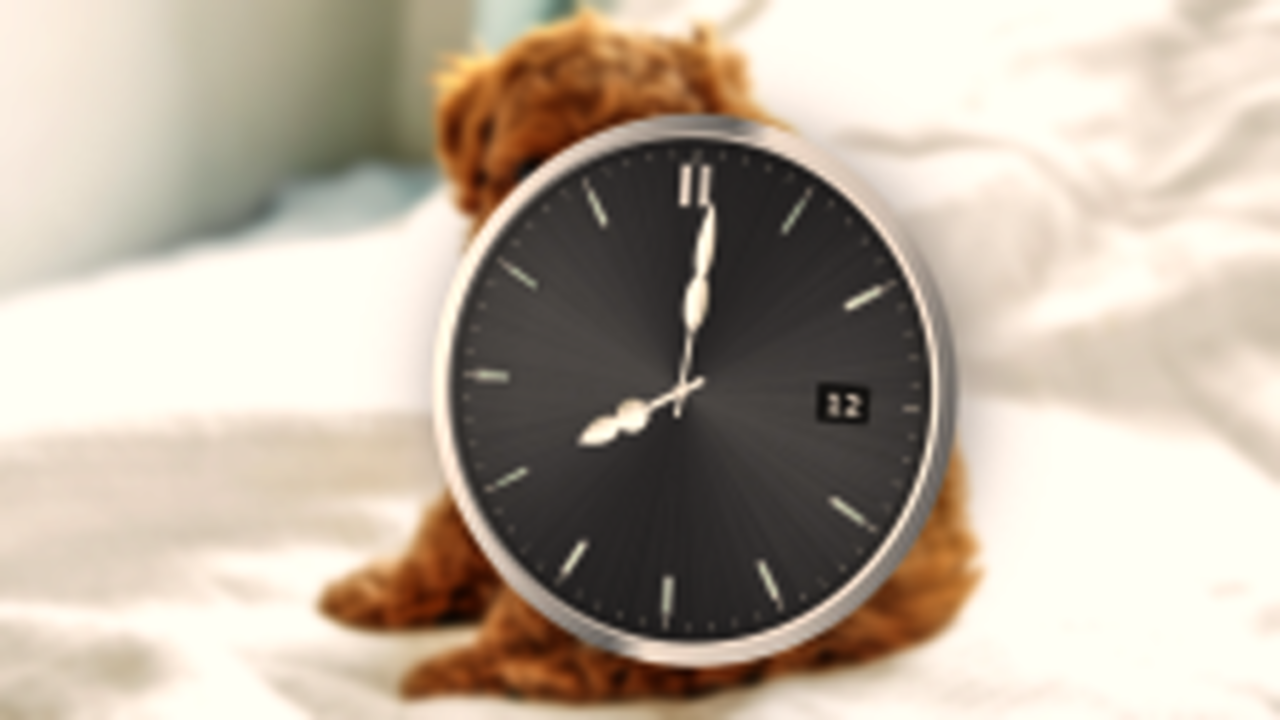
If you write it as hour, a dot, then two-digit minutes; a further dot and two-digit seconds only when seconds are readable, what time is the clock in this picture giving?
8.01
